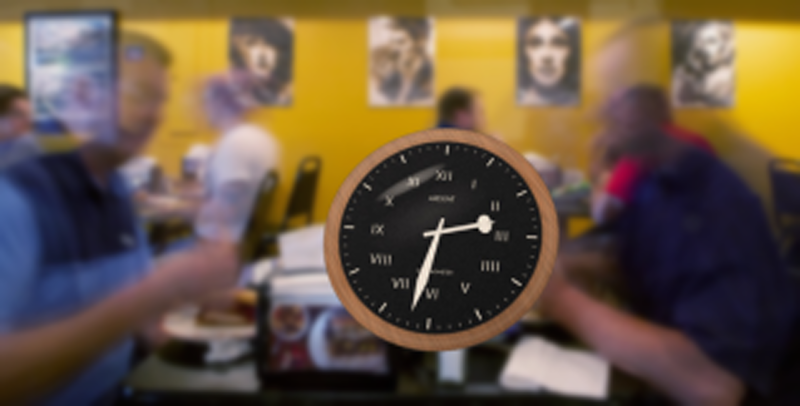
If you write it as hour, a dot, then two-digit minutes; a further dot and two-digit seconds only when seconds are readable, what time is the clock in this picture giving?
2.32
